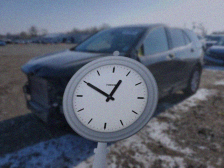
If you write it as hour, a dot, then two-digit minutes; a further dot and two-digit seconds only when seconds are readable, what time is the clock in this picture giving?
12.50
